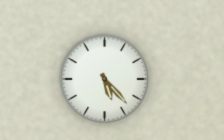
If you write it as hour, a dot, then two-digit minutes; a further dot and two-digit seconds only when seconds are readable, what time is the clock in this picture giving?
5.23
